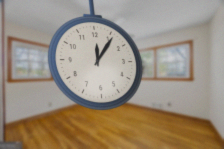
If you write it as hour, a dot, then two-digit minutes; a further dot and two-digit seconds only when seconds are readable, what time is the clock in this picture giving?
12.06
